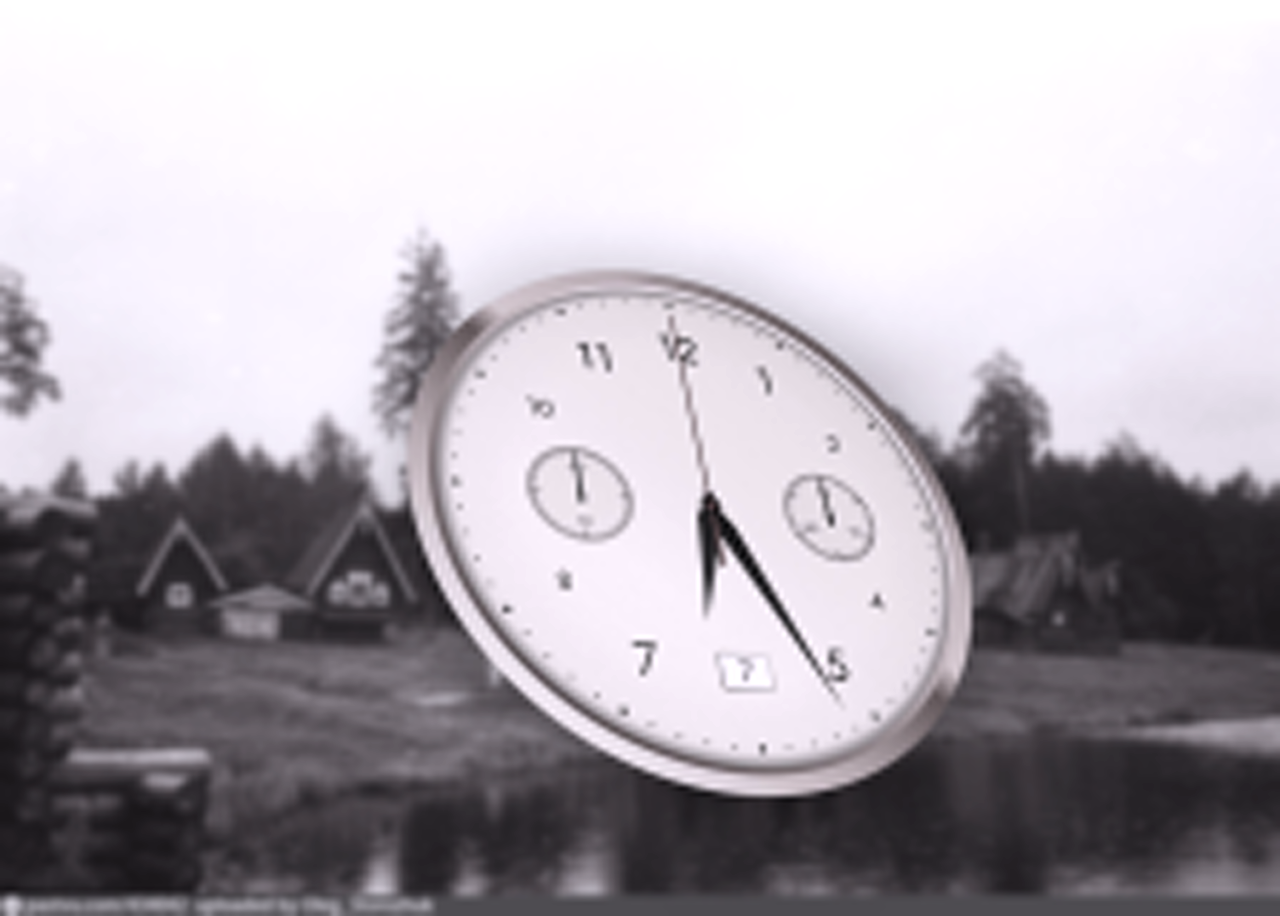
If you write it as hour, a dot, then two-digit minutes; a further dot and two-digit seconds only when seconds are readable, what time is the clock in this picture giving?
6.26
